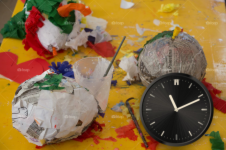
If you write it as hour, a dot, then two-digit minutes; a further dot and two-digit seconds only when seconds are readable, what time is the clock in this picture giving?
11.11
